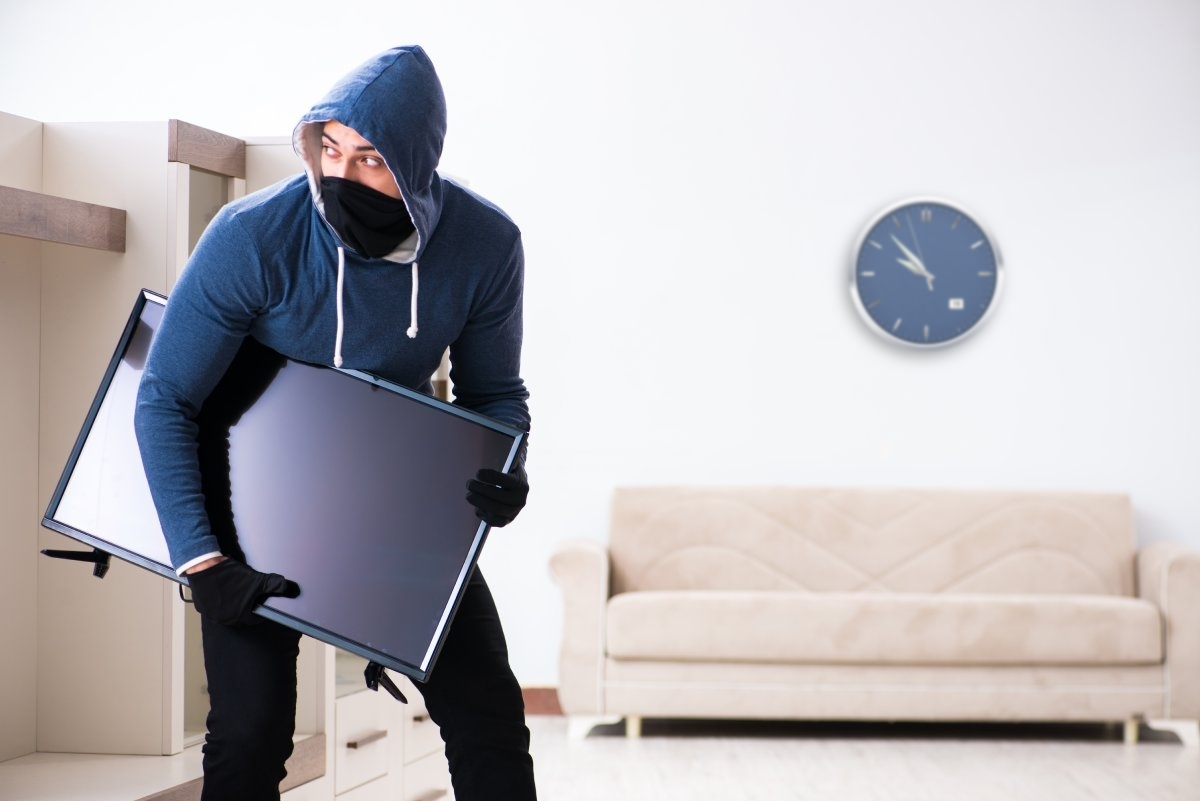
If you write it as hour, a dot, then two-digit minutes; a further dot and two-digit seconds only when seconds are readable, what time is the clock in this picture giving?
9.52.57
